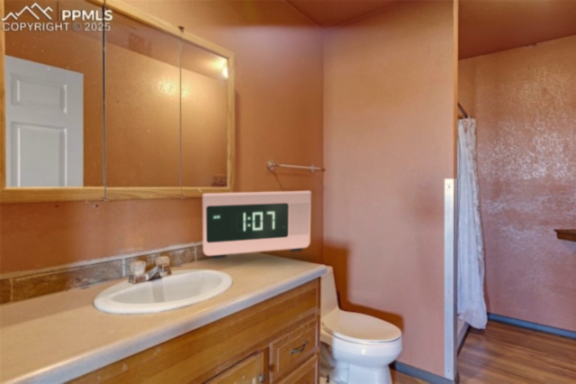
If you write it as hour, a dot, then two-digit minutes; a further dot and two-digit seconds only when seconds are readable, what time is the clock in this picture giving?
1.07
